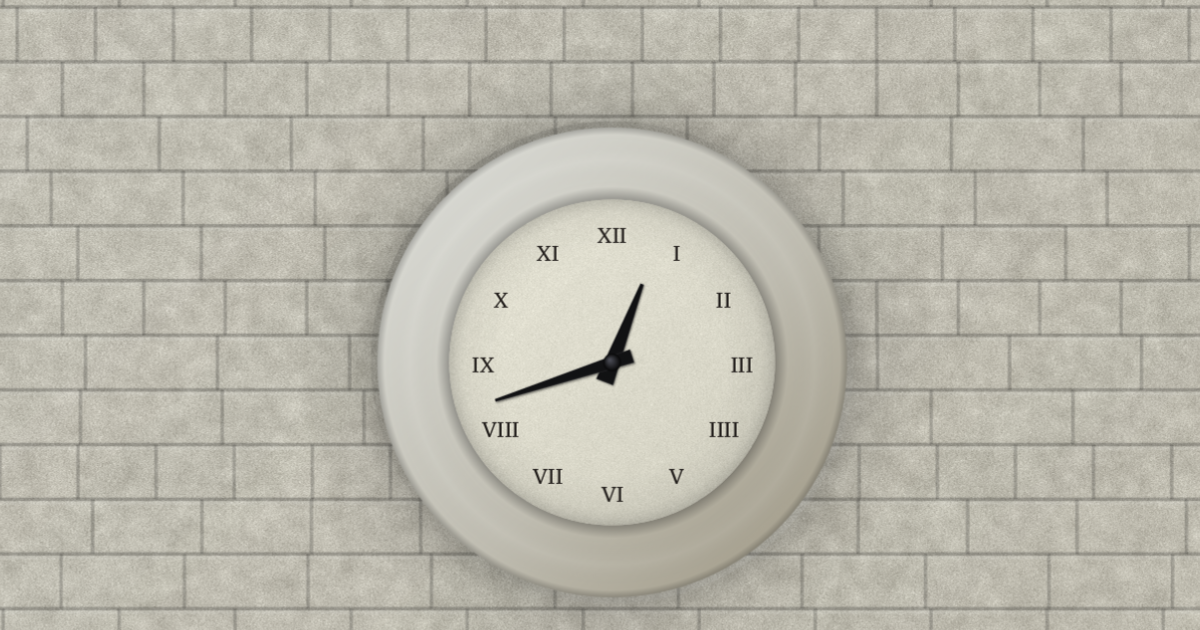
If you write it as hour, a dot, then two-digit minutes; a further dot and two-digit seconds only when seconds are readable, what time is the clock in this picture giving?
12.42
